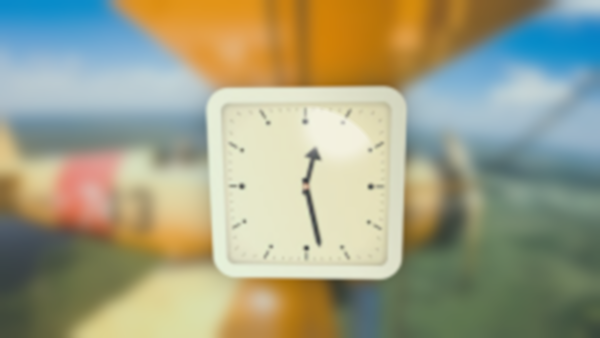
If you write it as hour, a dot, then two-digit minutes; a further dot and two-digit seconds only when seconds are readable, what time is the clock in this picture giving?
12.28
